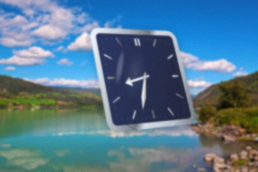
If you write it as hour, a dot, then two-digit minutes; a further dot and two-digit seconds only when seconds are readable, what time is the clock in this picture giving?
8.33
